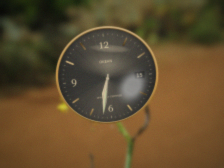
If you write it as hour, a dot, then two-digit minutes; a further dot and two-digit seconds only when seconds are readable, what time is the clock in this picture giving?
6.32
